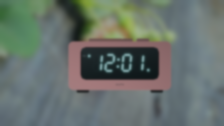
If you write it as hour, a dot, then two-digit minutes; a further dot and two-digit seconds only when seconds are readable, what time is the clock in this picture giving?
12.01
